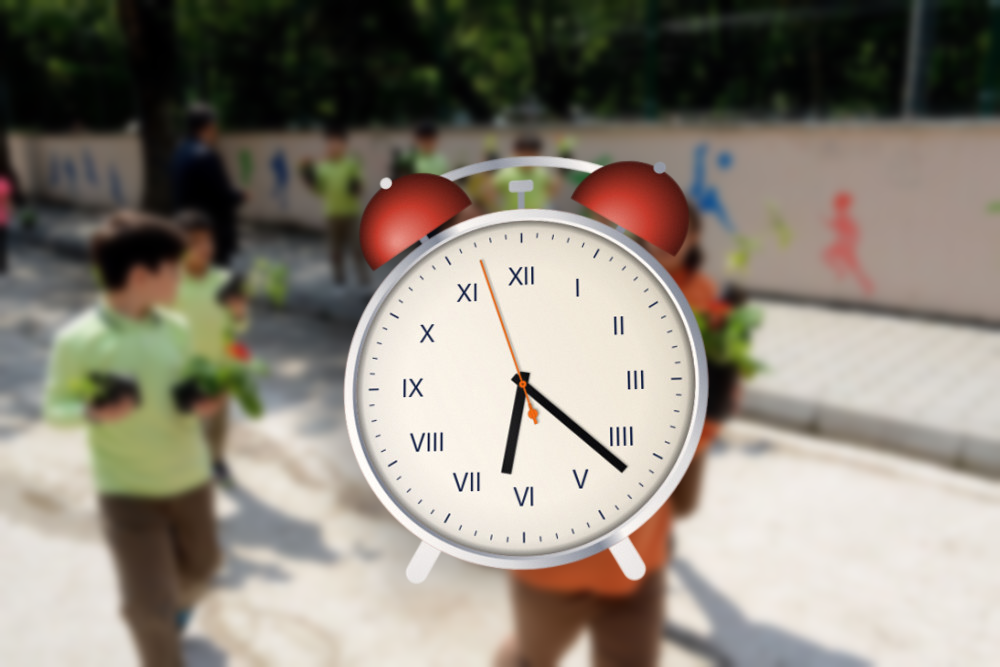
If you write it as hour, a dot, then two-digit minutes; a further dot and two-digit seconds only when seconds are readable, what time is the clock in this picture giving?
6.21.57
